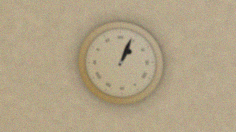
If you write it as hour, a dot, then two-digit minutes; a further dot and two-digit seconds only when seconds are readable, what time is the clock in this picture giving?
1.04
